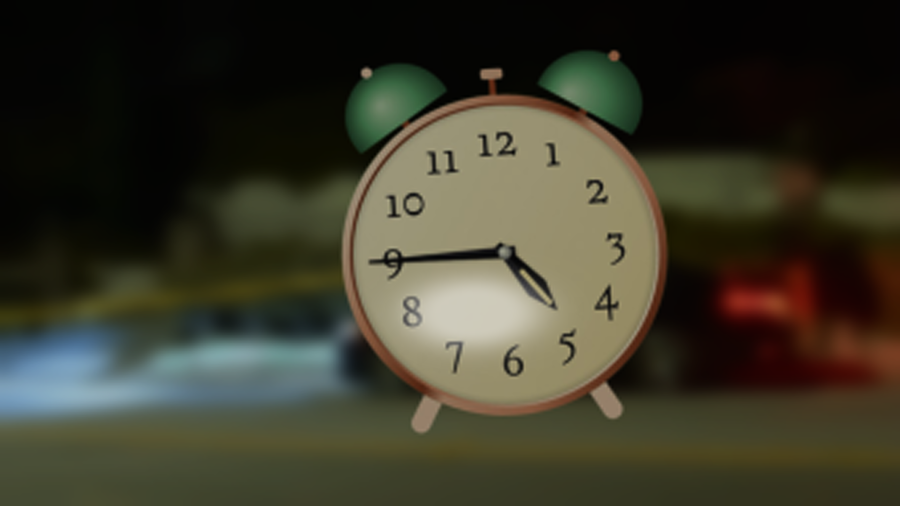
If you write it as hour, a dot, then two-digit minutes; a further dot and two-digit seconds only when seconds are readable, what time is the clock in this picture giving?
4.45
